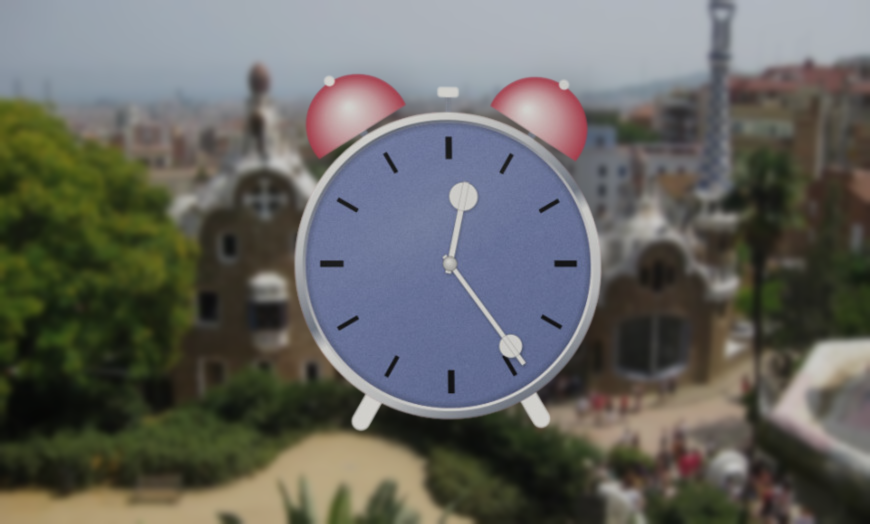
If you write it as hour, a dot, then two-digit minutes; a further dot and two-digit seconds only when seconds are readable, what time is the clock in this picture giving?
12.24
